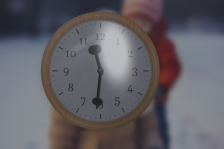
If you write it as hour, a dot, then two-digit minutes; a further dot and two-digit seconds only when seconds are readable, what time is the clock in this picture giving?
11.31
